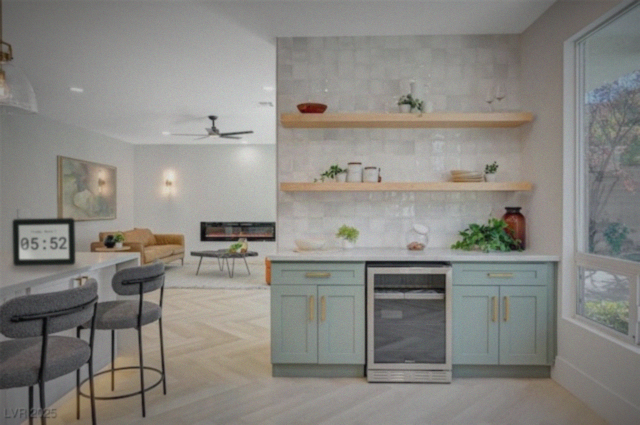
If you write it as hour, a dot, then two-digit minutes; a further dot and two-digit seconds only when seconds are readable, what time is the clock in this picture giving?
5.52
